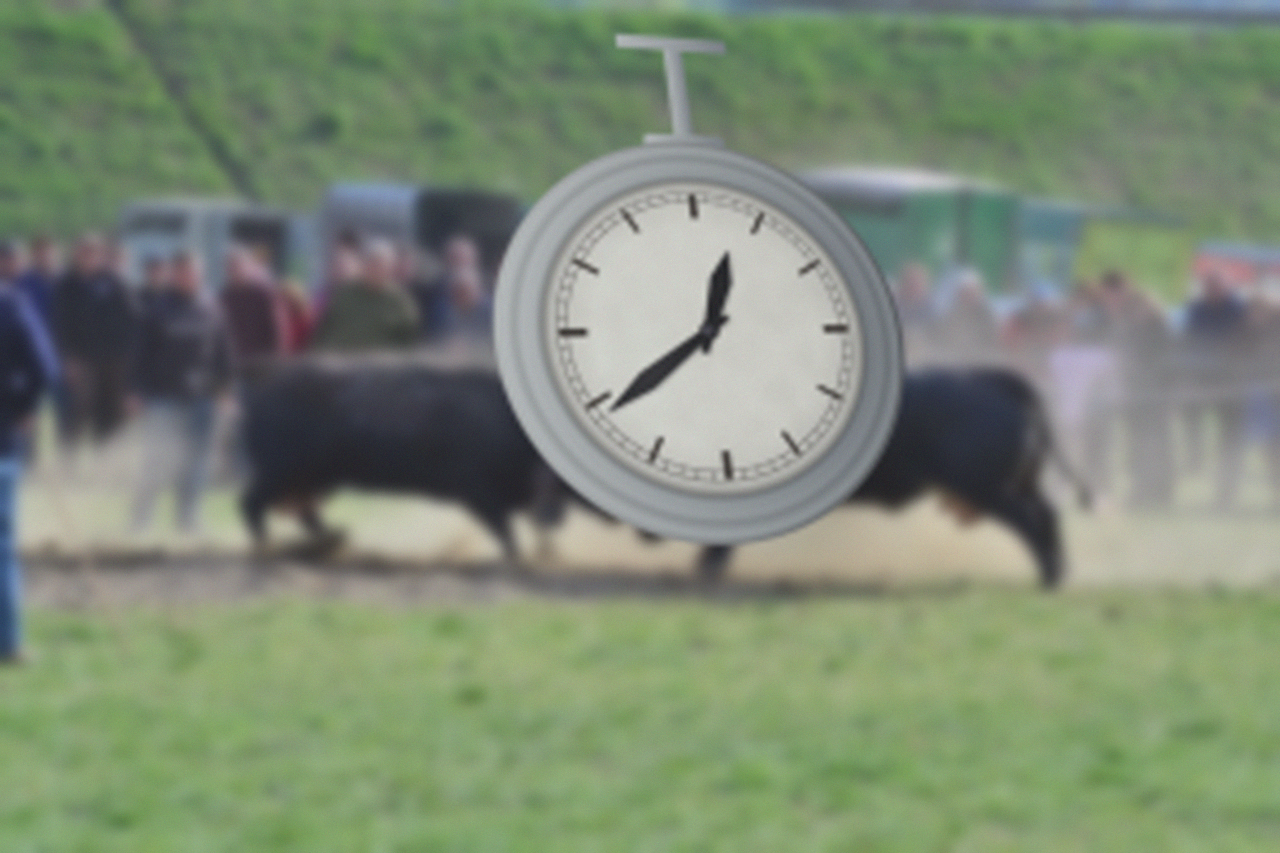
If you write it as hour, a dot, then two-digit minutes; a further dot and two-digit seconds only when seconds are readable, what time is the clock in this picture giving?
12.39
